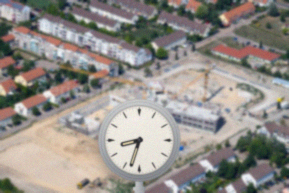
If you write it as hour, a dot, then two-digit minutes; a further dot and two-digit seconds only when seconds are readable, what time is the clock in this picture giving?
8.33
